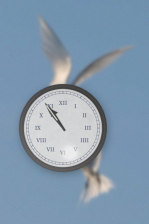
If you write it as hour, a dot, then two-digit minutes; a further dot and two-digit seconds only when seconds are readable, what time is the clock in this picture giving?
10.54
